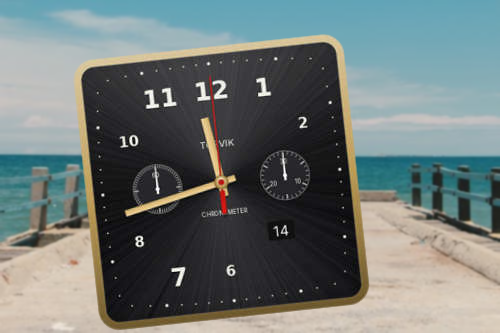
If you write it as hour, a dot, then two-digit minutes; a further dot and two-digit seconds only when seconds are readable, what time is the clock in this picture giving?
11.43
